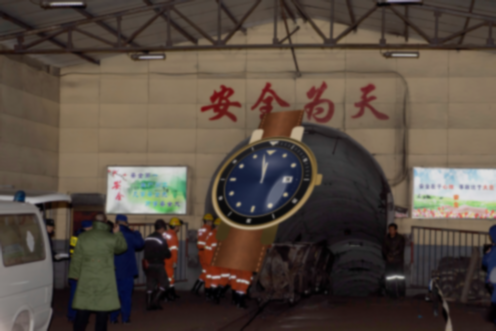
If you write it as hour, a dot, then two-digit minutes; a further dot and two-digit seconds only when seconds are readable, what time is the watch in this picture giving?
11.58
